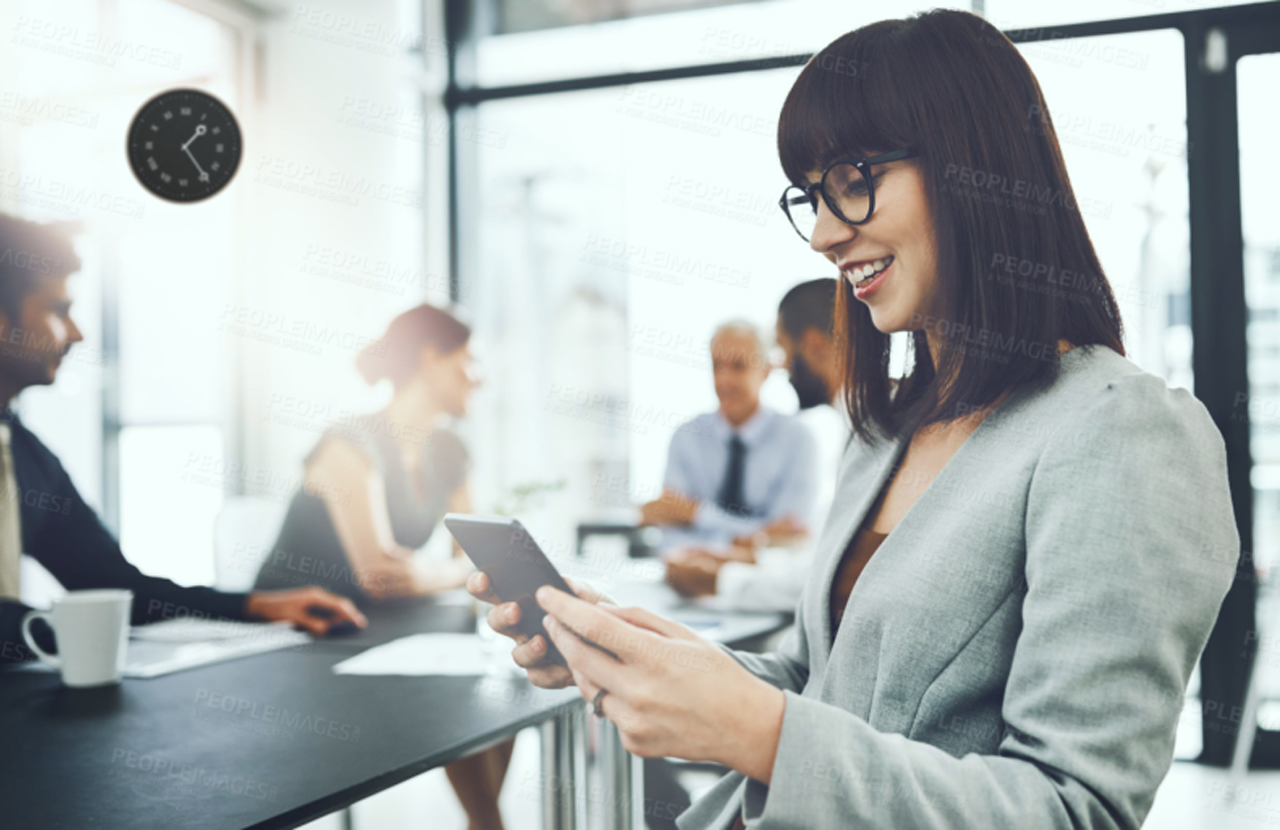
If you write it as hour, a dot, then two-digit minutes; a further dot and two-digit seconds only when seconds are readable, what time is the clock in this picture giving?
1.24
